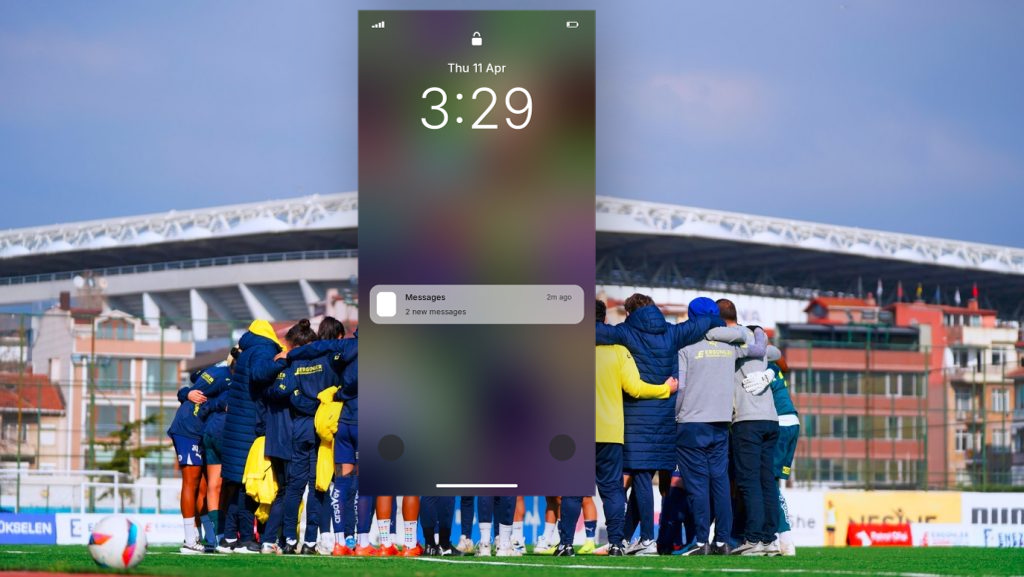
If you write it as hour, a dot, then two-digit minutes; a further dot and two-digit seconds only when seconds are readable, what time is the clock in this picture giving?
3.29
